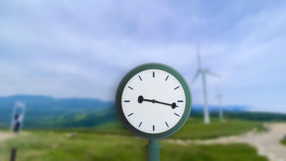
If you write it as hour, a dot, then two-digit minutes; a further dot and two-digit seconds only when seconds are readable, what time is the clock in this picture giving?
9.17
